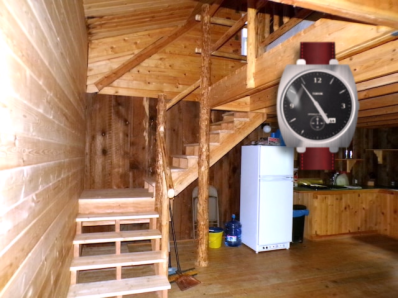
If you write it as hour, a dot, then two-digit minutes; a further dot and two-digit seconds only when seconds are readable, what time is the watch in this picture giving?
4.54
